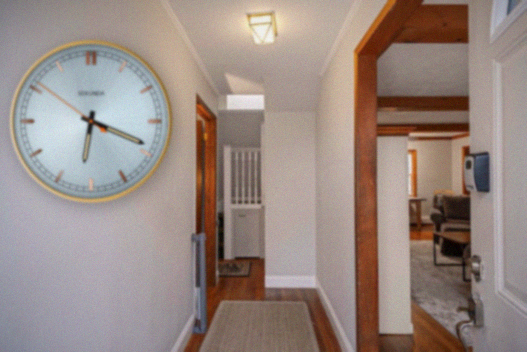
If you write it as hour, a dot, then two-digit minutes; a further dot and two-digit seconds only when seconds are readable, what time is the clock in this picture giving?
6.18.51
